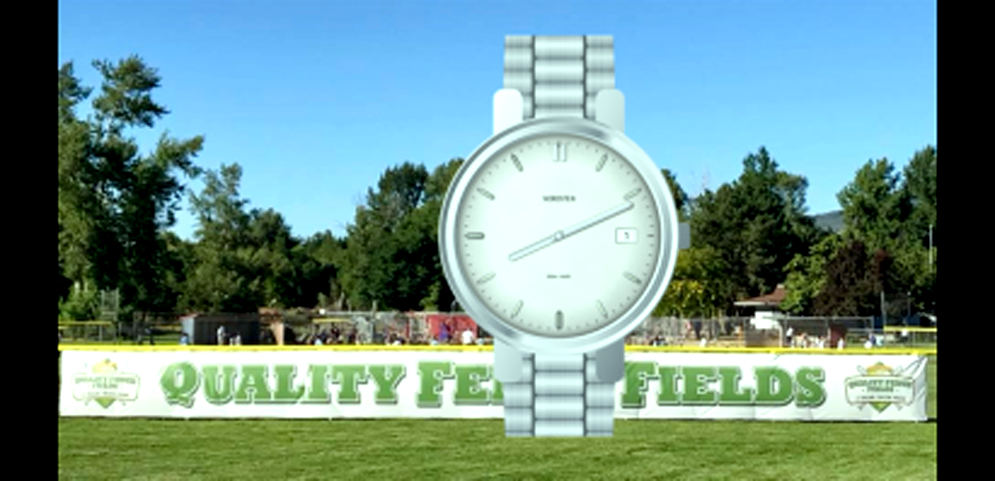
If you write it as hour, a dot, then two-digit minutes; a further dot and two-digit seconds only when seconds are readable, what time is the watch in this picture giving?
8.11
